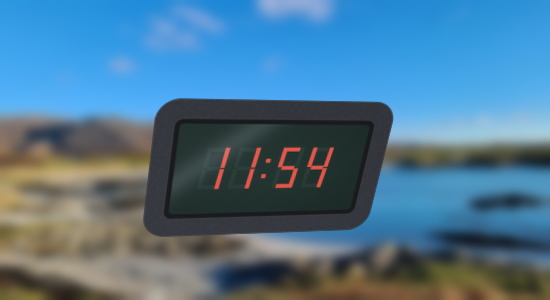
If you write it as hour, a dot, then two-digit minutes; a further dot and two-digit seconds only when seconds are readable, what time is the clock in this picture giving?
11.54
